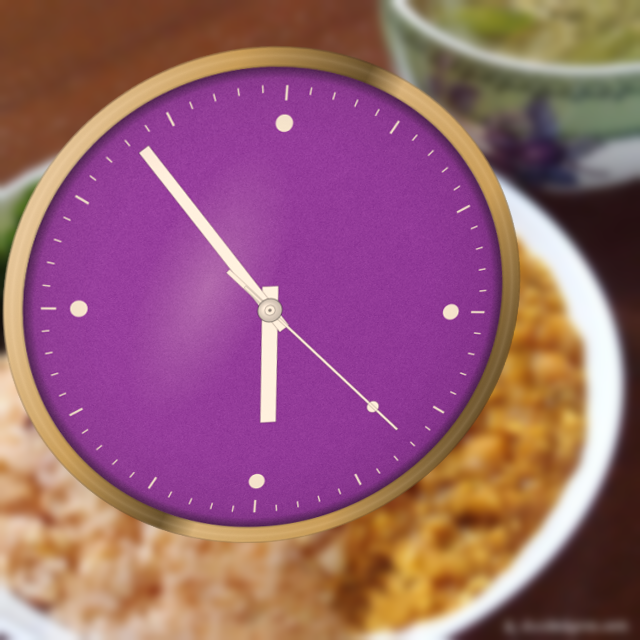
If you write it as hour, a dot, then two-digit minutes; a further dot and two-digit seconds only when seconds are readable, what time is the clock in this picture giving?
5.53.22
